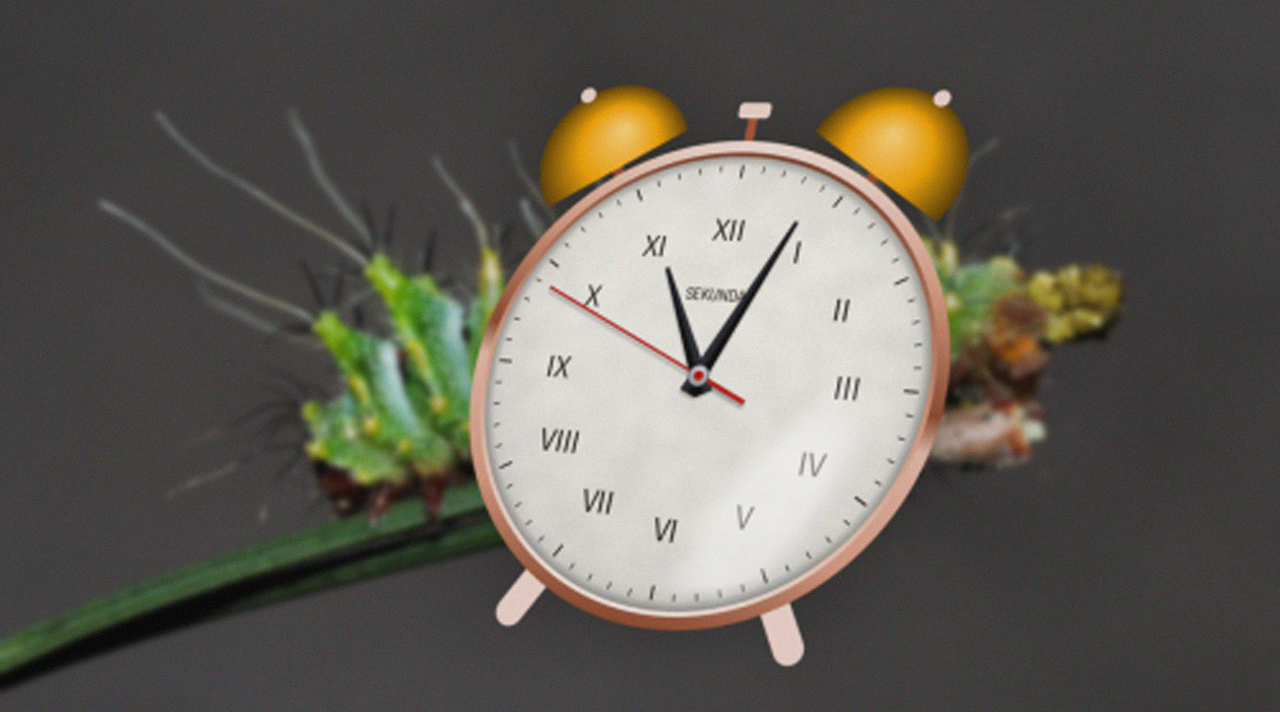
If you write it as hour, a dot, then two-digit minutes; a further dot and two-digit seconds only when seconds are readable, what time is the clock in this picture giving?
11.03.49
